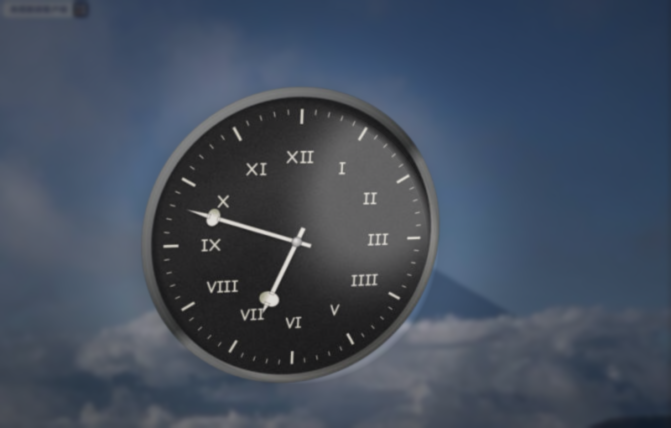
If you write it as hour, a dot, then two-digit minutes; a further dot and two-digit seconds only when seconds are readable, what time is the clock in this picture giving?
6.48
